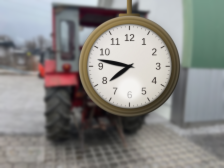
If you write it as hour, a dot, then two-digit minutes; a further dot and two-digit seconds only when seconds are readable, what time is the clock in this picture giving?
7.47
